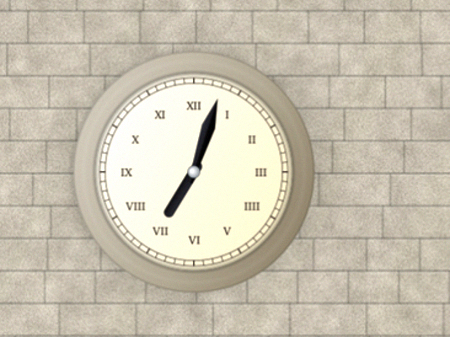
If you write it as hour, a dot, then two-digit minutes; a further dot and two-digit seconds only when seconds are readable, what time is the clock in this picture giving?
7.03
